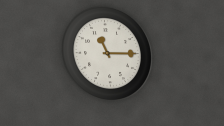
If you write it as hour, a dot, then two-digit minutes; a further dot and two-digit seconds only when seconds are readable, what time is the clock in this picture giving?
11.15
